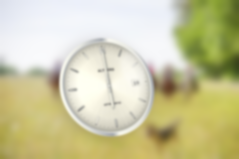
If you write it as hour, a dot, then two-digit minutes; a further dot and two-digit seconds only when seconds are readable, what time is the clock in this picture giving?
6.00
